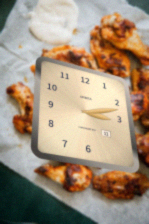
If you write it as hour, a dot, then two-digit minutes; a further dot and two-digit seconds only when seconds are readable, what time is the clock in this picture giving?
3.12
